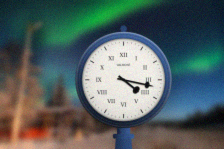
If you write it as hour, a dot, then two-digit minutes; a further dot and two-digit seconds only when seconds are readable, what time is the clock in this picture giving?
4.17
